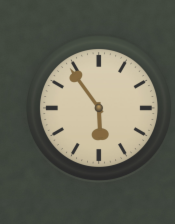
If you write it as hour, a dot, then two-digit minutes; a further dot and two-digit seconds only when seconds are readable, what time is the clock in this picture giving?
5.54
